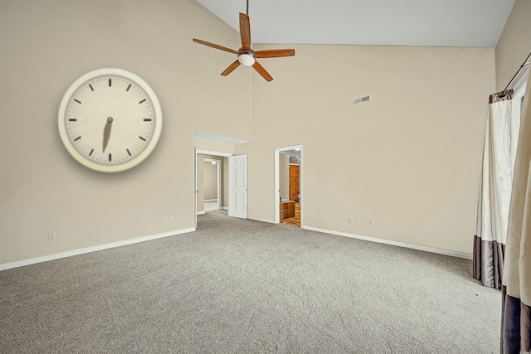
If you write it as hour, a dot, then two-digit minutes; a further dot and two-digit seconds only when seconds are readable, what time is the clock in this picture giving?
6.32
